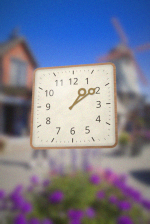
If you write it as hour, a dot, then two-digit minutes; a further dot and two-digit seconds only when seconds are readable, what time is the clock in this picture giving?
1.09
